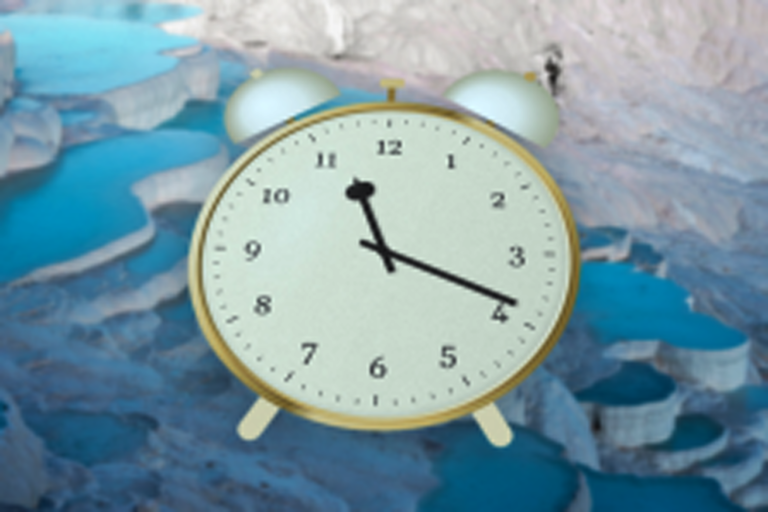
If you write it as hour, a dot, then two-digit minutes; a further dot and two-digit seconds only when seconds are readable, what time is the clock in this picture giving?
11.19
